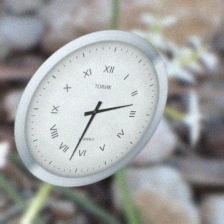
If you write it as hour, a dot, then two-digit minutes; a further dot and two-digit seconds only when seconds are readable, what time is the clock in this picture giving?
2.32
